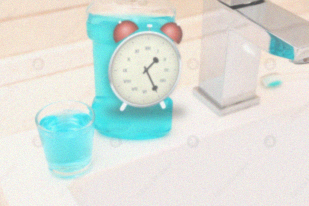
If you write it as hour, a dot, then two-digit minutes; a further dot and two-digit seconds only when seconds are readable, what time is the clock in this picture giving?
1.25
